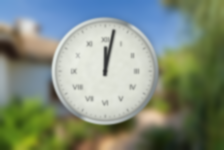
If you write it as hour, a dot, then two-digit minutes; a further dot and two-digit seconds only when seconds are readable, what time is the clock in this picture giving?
12.02
